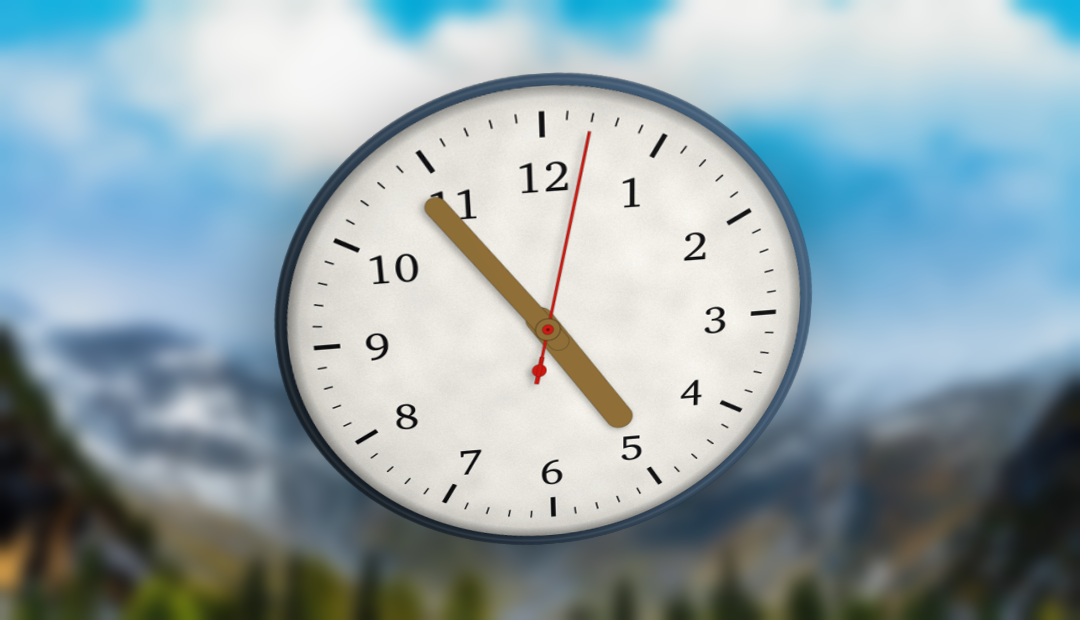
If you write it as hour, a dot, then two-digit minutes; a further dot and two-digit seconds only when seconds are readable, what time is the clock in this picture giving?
4.54.02
